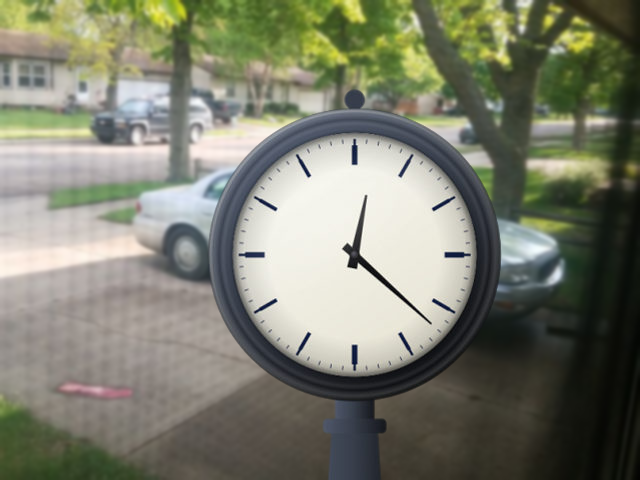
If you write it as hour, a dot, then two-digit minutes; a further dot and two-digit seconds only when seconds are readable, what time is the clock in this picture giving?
12.22
